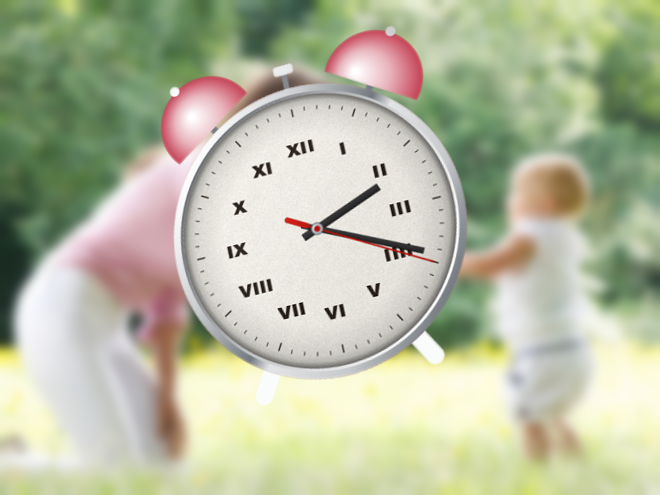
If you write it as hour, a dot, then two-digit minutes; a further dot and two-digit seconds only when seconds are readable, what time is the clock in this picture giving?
2.19.20
